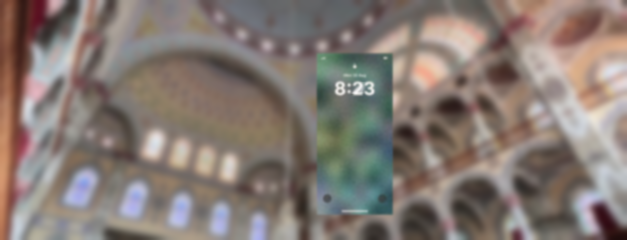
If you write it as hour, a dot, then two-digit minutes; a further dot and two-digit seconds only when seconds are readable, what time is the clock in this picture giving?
8.23
